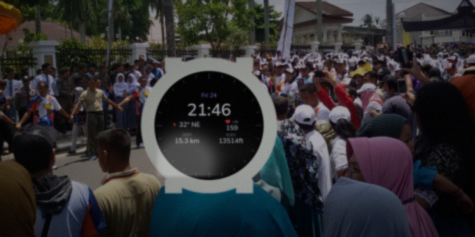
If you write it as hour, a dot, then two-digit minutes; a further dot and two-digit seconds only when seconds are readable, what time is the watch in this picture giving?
21.46
